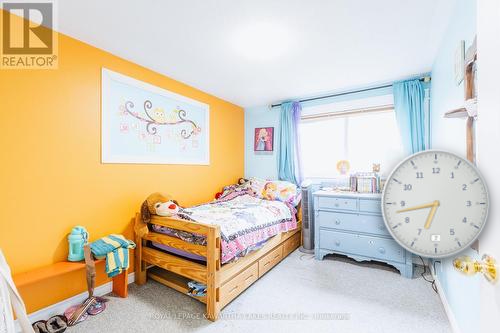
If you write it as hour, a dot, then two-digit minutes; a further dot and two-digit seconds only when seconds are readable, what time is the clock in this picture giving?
6.43
